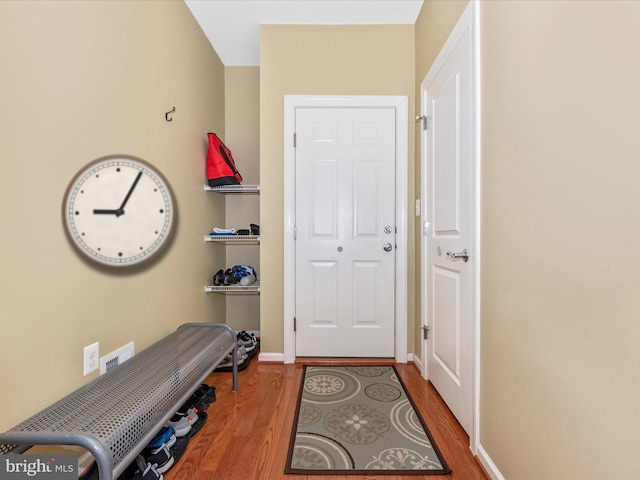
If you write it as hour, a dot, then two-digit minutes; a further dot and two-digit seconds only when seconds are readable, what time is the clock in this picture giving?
9.05
